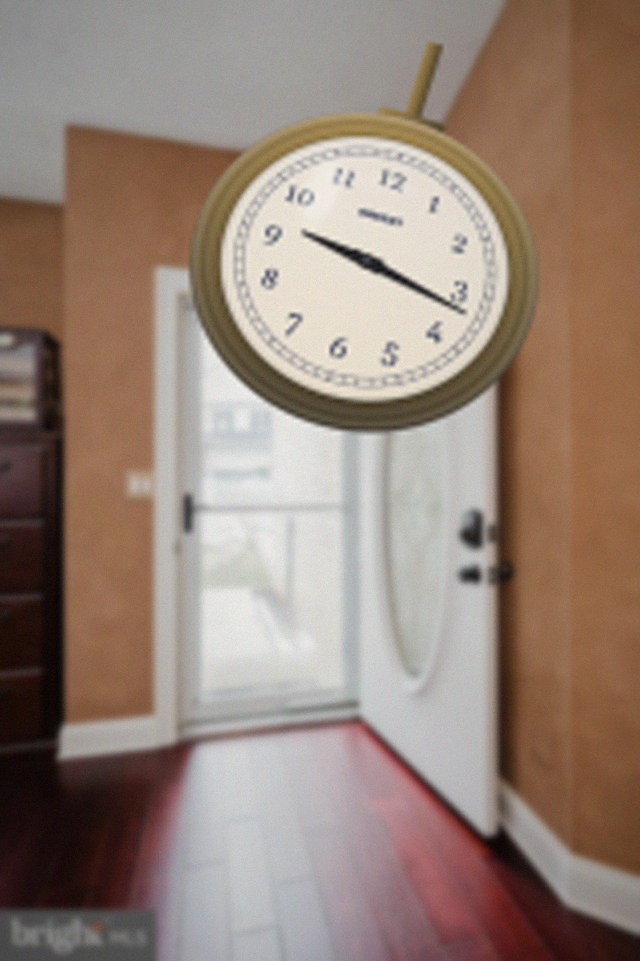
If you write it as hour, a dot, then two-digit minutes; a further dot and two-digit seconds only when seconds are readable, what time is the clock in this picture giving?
9.17
